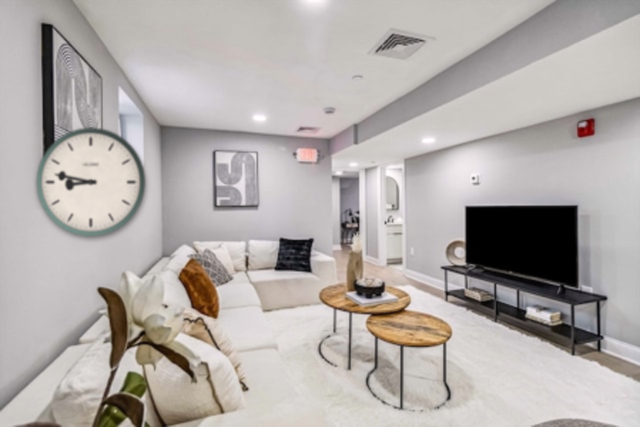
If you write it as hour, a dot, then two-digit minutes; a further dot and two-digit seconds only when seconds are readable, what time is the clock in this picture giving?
8.47
